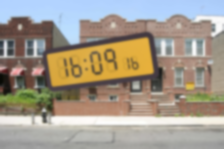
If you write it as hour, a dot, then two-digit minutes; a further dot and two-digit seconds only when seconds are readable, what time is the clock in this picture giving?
16.09.16
